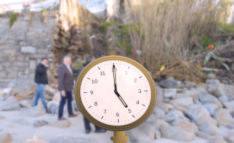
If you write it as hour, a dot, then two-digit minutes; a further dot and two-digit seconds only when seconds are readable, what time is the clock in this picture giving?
5.00
